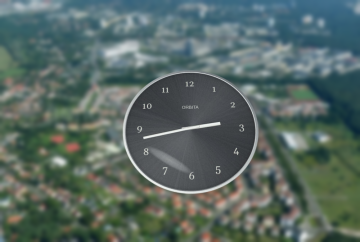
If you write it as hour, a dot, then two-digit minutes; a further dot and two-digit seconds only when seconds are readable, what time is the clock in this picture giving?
2.43
